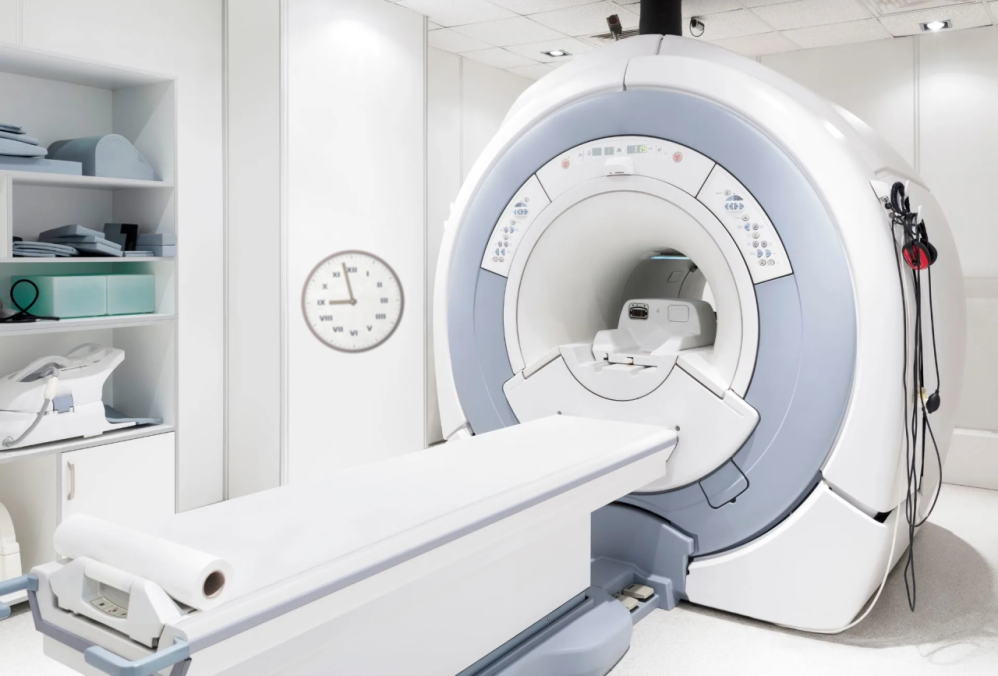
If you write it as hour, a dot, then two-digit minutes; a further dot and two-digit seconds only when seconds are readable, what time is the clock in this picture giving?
8.58
